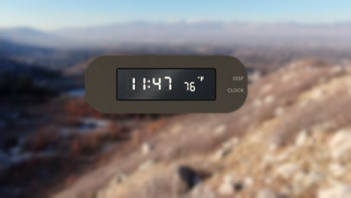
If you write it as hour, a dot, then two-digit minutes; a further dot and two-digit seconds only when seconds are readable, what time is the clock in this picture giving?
11.47
